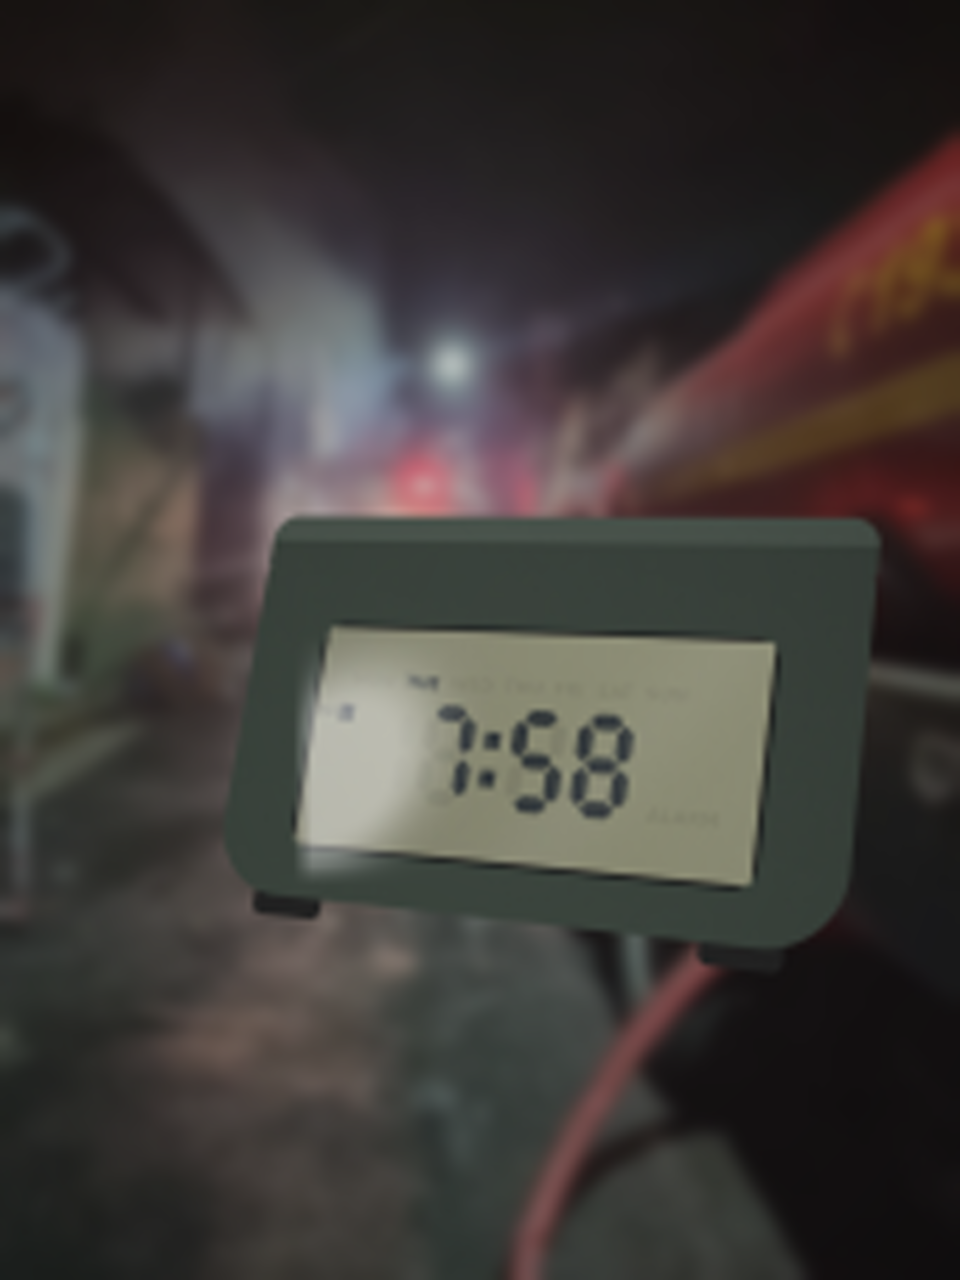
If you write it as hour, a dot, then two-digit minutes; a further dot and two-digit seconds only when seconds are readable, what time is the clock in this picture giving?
7.58
